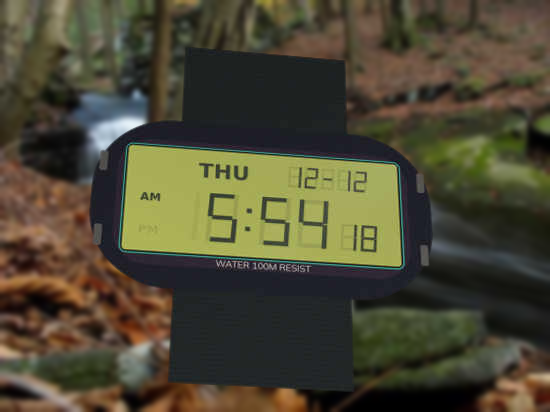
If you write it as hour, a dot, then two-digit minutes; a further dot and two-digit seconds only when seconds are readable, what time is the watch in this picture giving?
5.54.18
